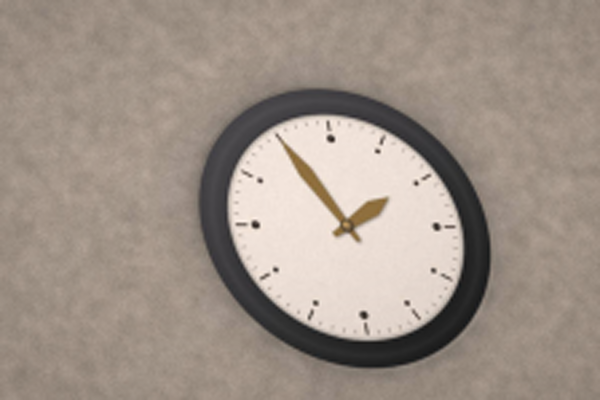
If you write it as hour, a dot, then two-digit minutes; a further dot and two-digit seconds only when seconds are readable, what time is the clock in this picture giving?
1.55
